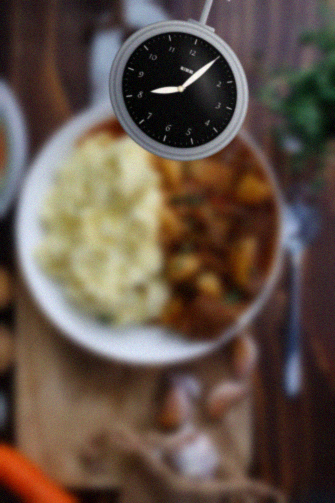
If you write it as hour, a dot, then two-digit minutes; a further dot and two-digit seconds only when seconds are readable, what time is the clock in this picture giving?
8.05
